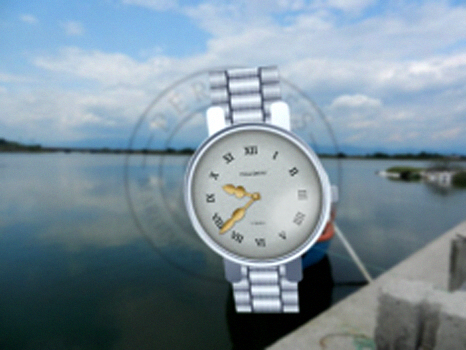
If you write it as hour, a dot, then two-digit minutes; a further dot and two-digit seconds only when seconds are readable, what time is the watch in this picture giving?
9.38
